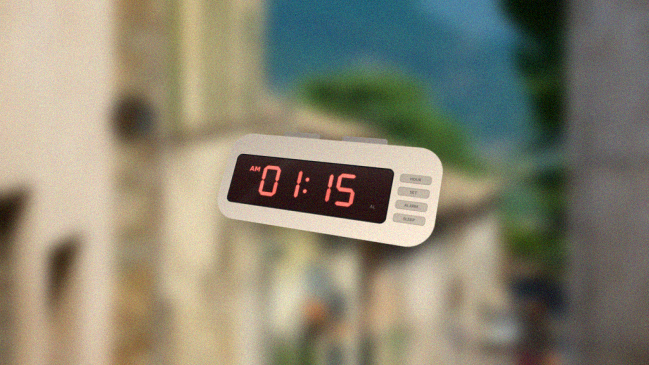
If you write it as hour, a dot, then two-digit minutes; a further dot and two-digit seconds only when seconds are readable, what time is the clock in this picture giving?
1.15
